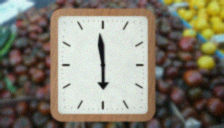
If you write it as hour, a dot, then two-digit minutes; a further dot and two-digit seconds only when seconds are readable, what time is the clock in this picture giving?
5.59
